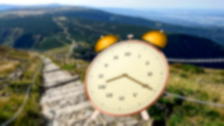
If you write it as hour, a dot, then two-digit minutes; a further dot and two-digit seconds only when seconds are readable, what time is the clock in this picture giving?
8.20
